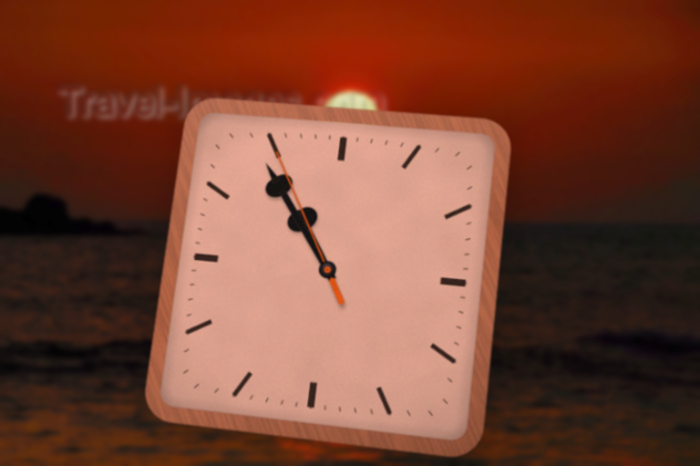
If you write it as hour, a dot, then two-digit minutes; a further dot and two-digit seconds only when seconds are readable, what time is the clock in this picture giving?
10.53.55
